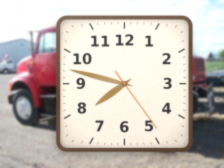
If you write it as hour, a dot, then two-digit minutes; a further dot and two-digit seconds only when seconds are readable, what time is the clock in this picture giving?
7.47.24
